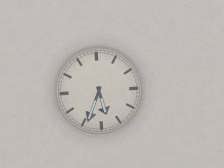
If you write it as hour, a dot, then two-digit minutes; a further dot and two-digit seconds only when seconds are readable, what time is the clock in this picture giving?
5.34
